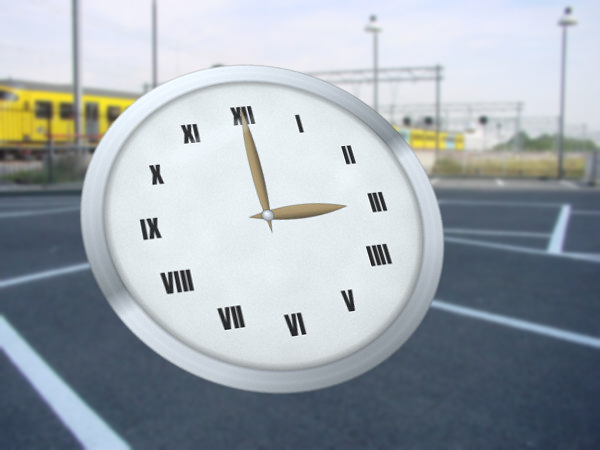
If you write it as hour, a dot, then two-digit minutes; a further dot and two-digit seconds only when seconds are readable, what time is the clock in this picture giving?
3.00
